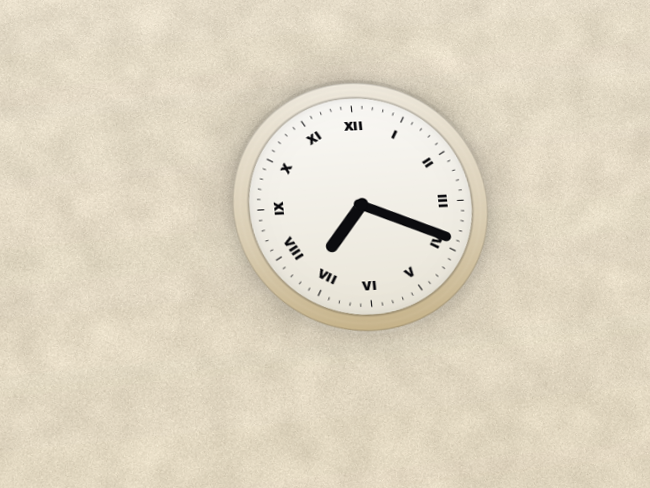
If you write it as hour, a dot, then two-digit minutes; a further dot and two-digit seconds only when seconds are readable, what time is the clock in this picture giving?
7.19
